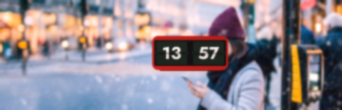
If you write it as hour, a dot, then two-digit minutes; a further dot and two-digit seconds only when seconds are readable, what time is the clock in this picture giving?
13.57
